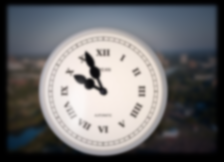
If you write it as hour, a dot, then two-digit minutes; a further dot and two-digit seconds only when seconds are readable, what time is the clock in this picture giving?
9.56
